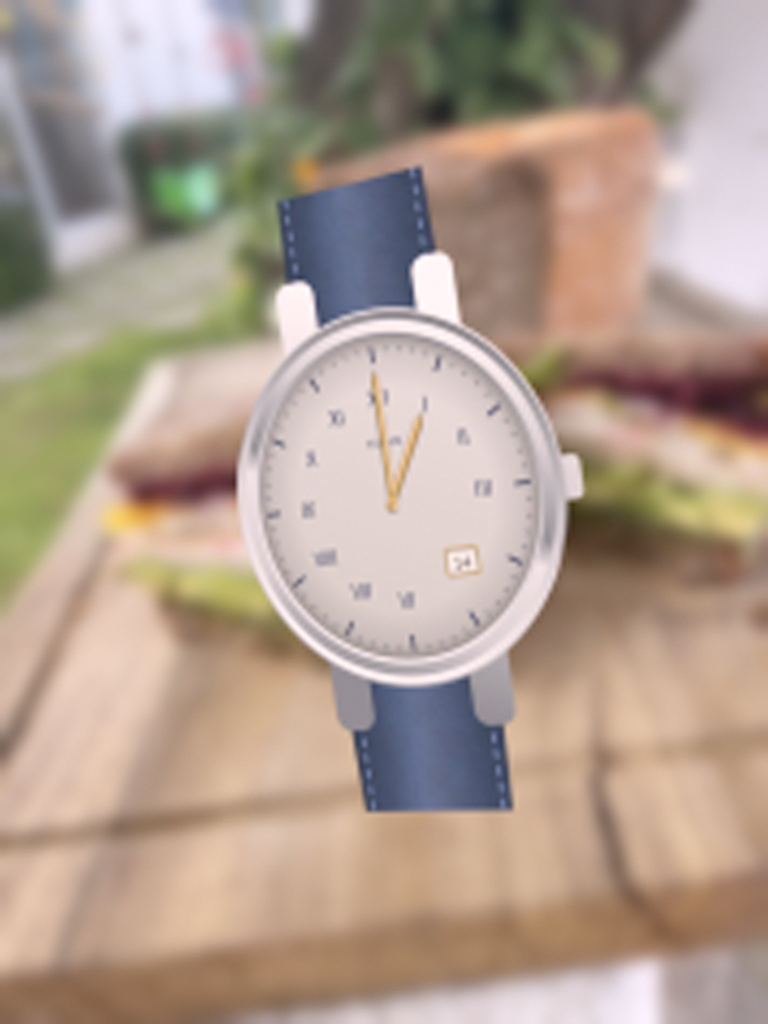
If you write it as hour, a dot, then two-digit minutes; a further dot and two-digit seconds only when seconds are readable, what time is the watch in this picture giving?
1.00
